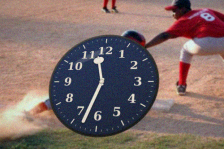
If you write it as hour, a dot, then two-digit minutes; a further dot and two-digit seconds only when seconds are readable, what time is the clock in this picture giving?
11.33
